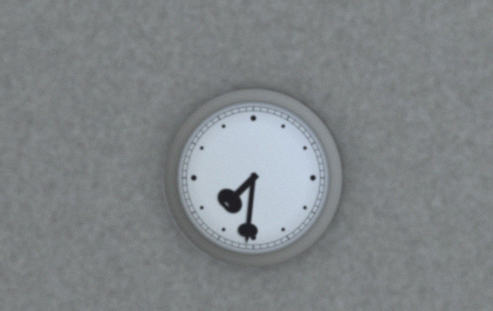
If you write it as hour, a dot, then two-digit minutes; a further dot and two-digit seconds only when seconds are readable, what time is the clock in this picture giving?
7.31
